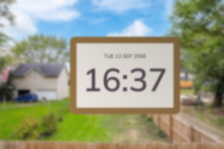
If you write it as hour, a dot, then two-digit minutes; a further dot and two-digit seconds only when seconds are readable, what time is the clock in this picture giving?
16.37
